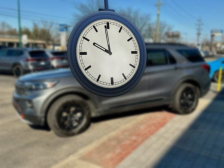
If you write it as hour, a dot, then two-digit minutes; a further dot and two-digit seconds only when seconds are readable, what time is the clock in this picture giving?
9.59
